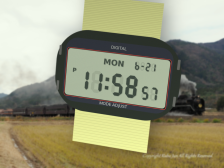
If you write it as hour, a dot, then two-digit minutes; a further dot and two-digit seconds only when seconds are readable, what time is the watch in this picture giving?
11.58.57
